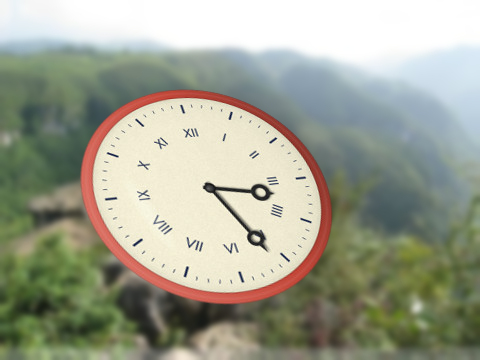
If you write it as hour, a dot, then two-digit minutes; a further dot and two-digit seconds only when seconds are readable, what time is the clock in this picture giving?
3.26
